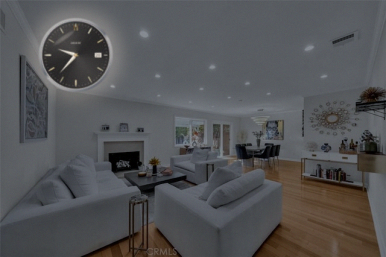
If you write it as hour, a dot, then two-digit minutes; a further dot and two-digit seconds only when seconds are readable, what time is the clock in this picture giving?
9.37
